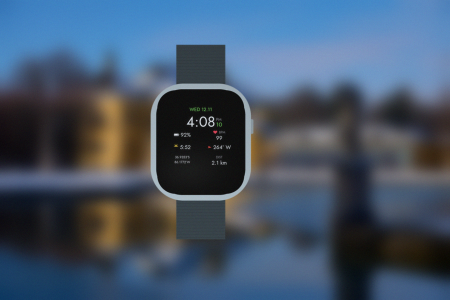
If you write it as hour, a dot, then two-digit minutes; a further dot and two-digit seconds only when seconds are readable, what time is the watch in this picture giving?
4.08
